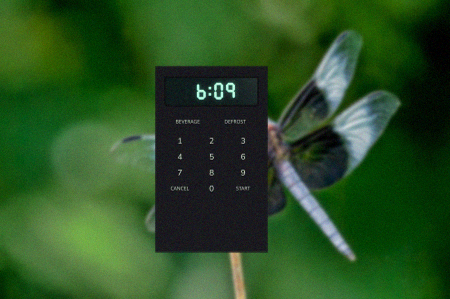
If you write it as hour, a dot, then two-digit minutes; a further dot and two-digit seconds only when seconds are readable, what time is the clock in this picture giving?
6.09
